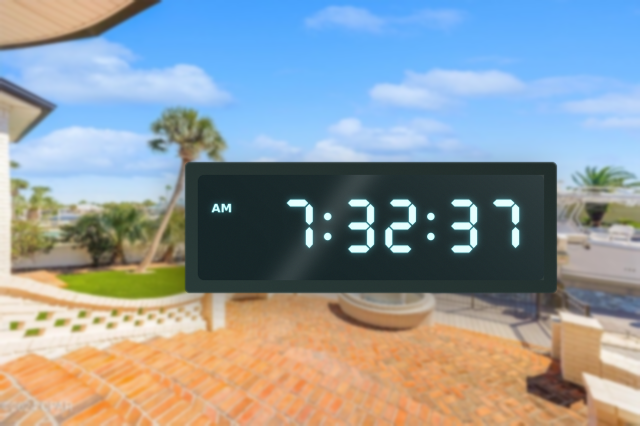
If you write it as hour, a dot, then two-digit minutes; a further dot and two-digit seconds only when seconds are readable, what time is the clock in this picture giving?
7.32.37
